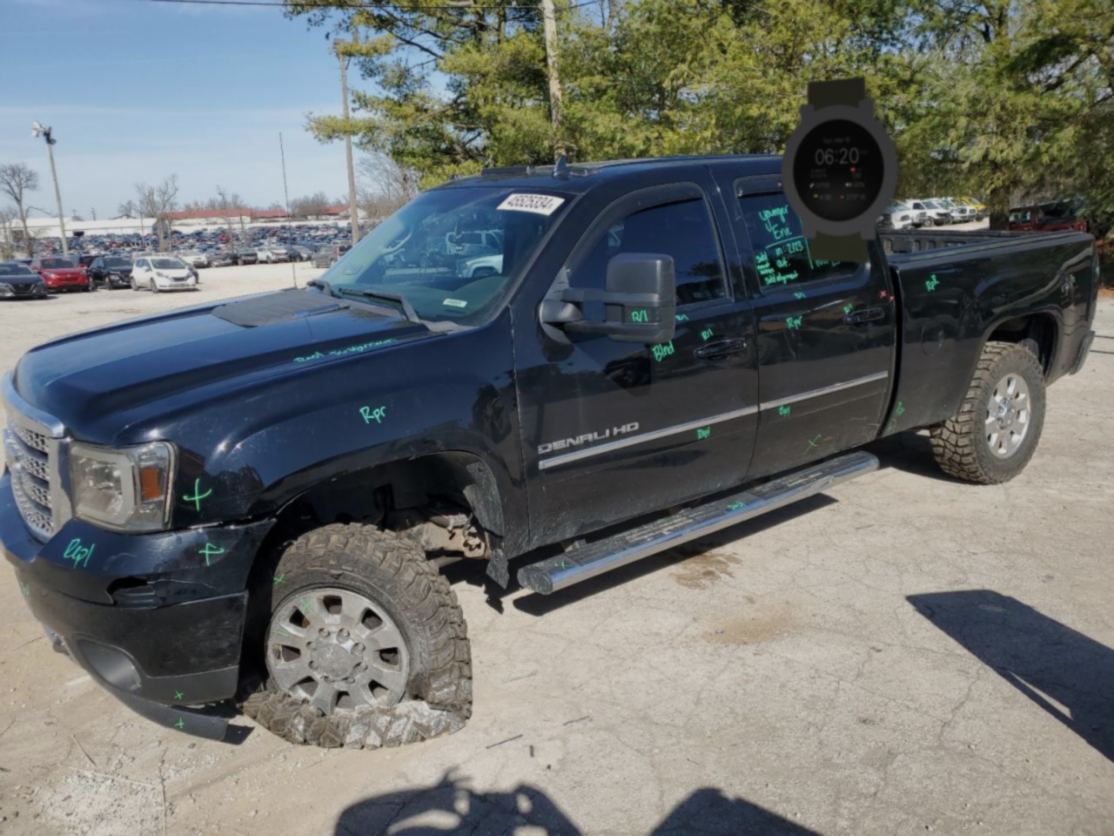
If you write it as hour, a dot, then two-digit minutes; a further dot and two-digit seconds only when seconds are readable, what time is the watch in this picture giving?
6.20
